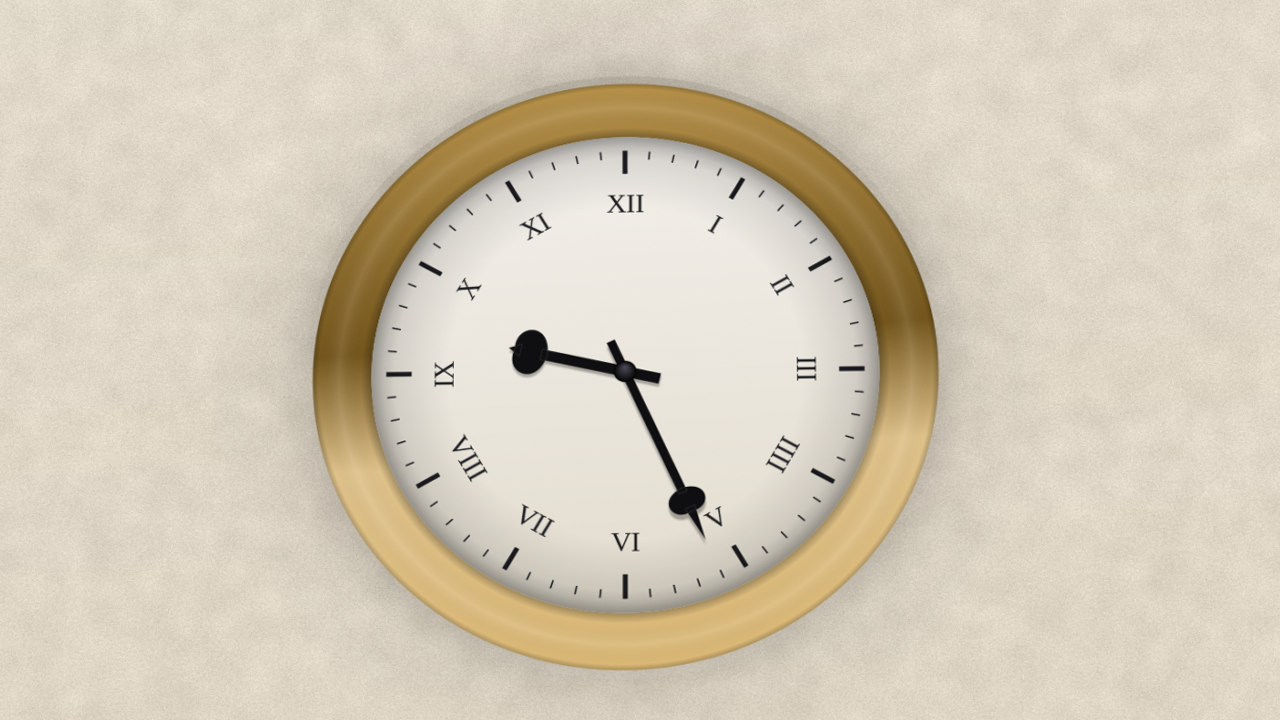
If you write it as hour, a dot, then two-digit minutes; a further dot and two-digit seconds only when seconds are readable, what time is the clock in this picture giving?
9.26
